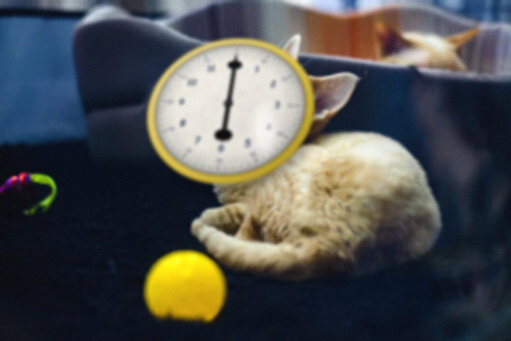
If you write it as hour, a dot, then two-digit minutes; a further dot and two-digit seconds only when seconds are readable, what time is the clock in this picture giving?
6.00
